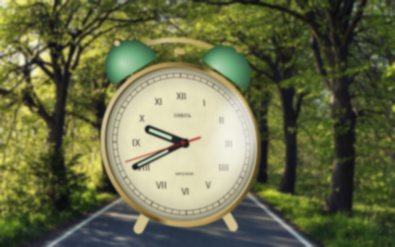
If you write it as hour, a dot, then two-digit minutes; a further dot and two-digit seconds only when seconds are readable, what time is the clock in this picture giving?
9.40.42
